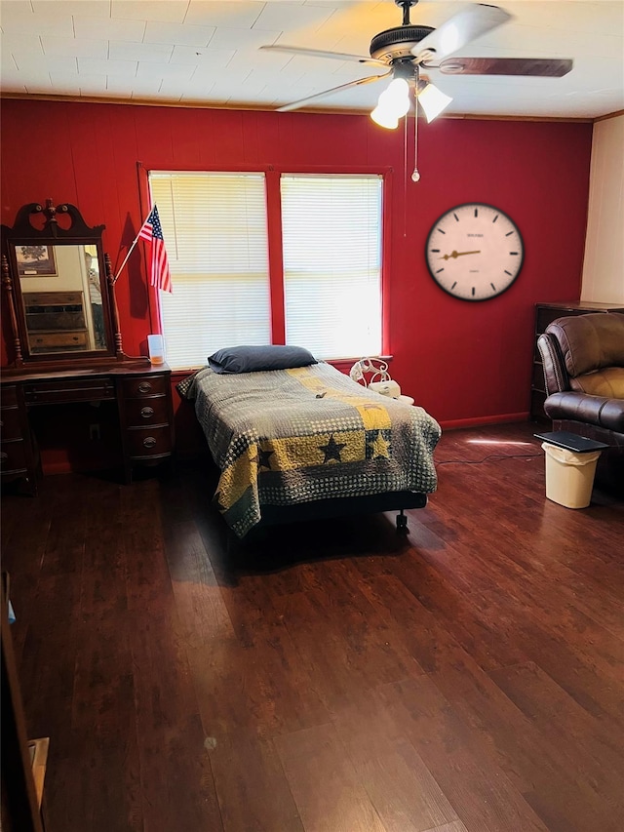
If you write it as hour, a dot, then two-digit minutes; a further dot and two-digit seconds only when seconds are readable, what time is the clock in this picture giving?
8.43
